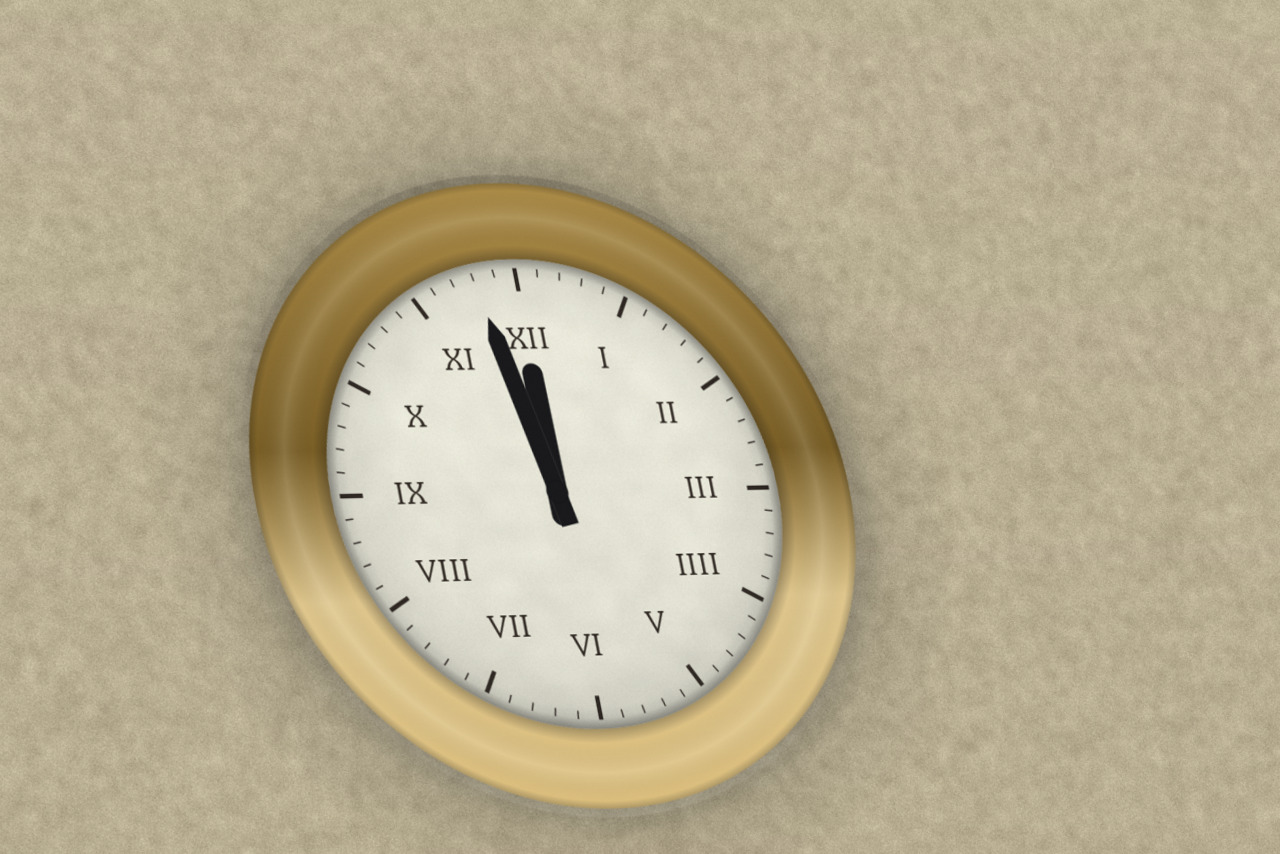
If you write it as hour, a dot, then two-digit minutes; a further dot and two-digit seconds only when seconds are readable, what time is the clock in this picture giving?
11.58
